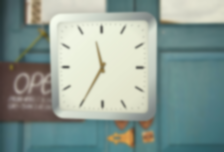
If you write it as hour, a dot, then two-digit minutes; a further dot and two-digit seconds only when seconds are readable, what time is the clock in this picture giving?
11.35
